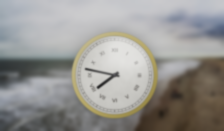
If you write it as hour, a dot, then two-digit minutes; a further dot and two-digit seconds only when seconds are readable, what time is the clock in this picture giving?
7.47
